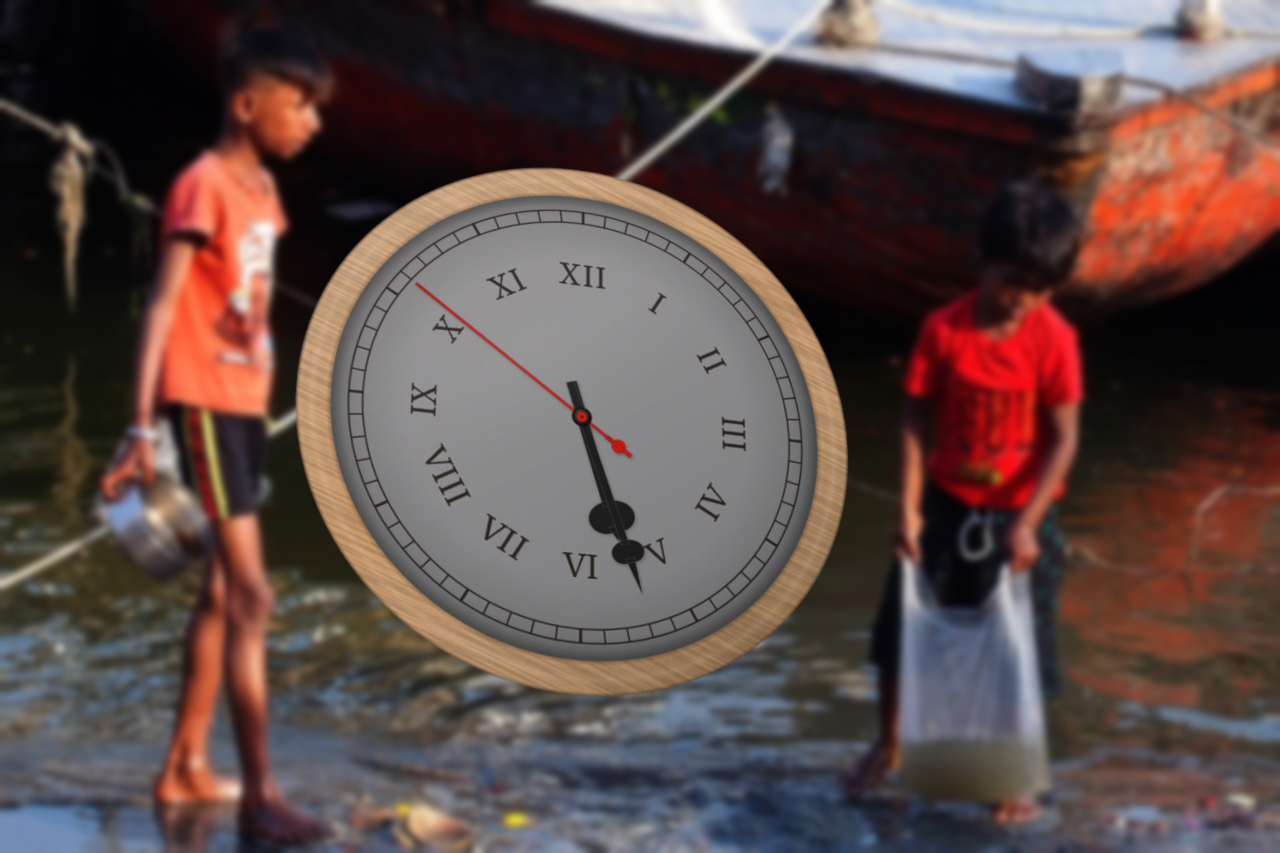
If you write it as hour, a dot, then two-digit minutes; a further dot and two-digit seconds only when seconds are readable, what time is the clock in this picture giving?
5.26.51
